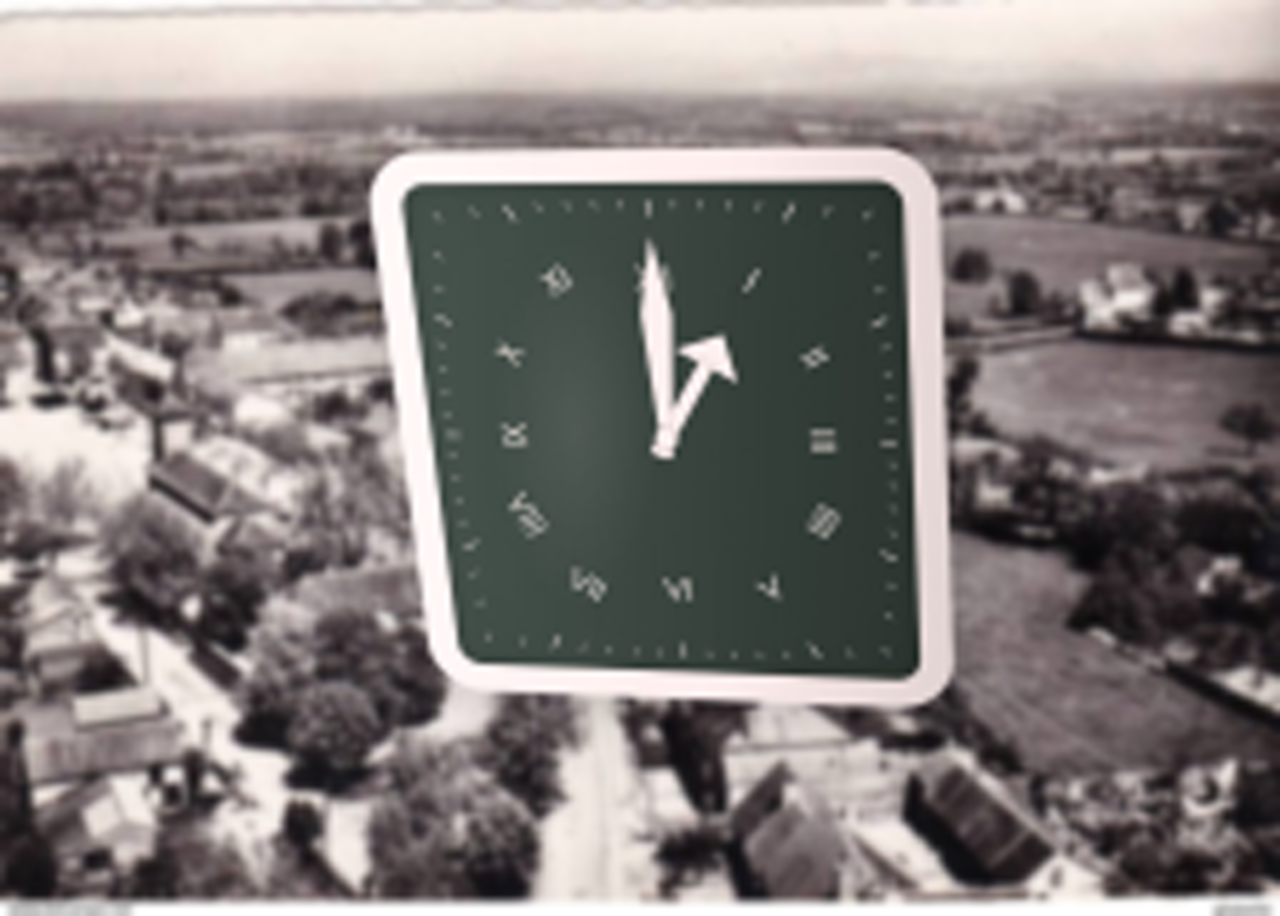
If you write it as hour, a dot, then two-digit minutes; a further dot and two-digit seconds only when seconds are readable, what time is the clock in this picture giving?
1.00
